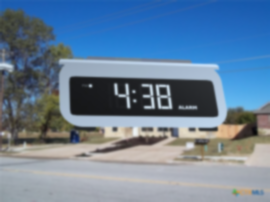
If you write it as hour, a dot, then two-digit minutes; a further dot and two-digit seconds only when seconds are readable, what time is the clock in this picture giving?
4.38
